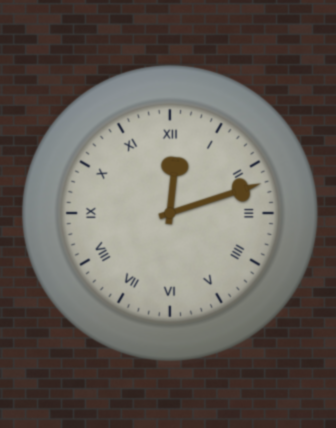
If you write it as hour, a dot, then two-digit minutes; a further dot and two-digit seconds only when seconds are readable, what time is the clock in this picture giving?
12.12
